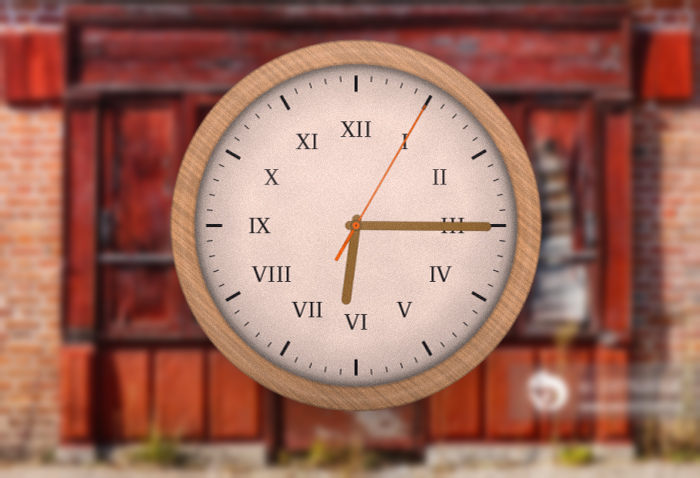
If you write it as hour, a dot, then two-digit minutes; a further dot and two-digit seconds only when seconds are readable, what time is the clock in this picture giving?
6.15.05
